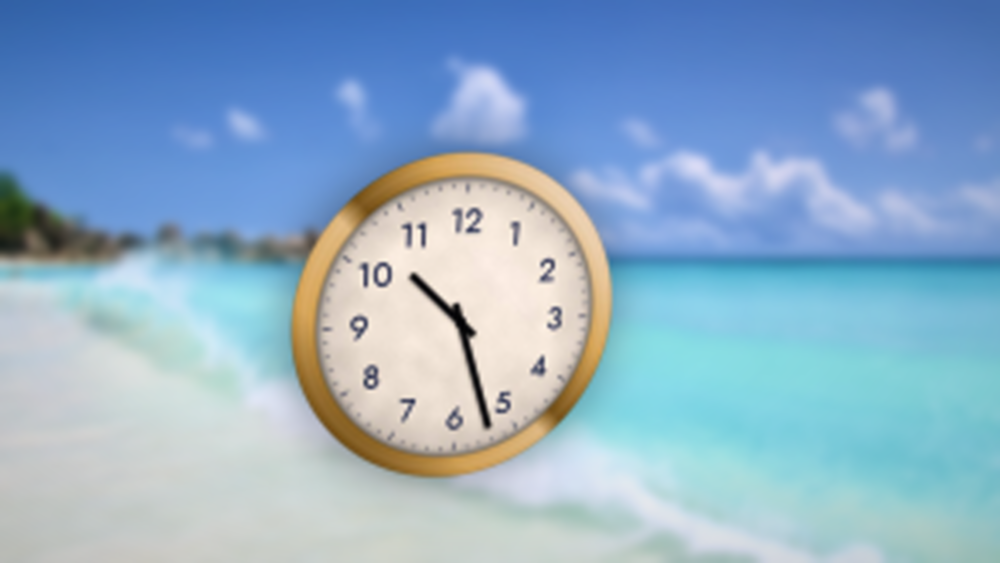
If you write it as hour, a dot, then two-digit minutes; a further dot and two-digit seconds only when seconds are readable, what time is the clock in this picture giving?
10.27
